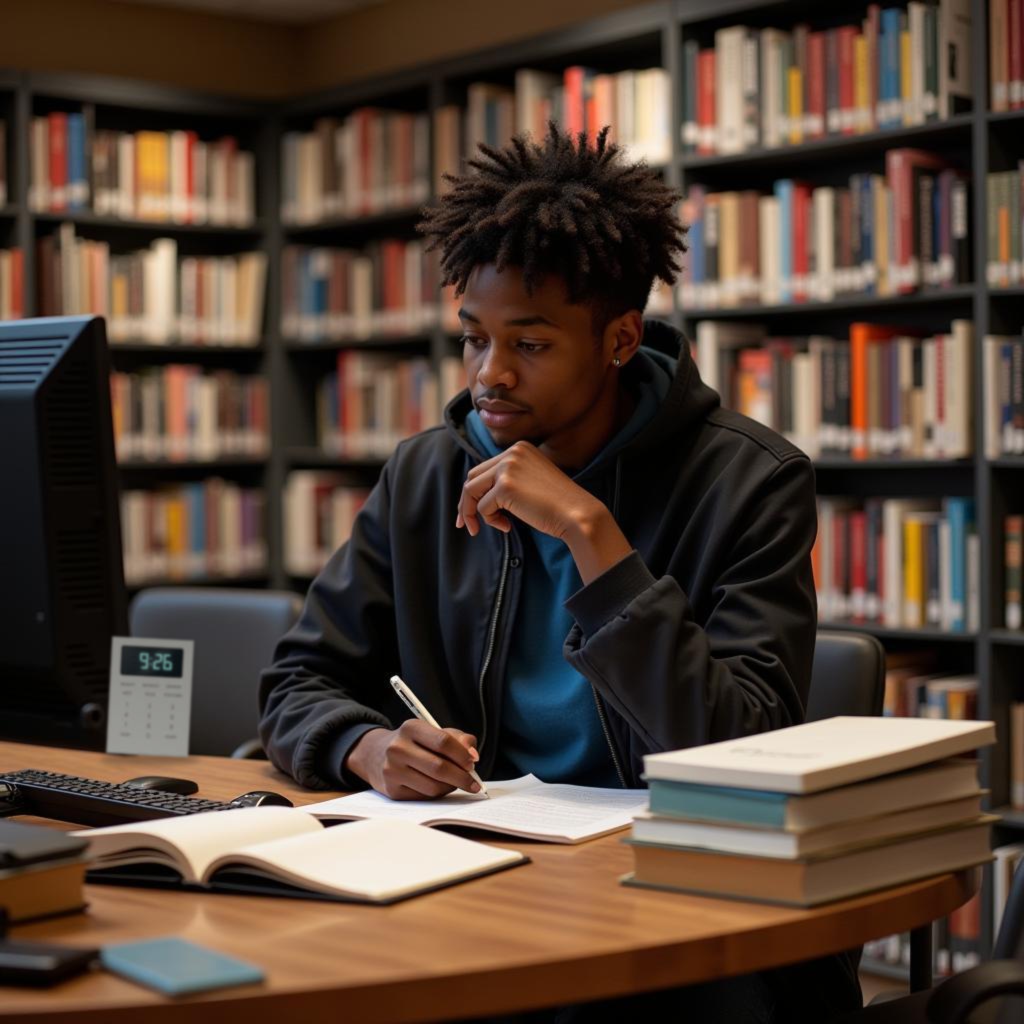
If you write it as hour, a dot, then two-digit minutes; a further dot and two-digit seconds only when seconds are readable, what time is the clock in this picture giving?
9.26
